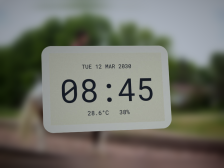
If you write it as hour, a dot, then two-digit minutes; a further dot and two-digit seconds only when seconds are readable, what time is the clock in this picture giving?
8.45
